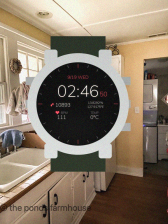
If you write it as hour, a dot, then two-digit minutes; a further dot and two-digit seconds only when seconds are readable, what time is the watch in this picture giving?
2.46
